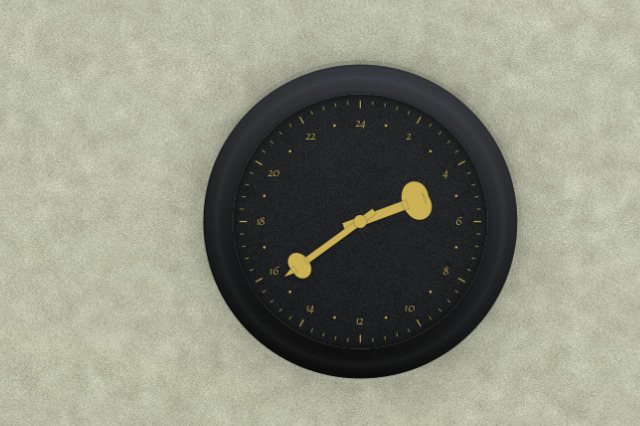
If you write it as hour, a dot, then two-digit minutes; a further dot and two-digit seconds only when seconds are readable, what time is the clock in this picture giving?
4.39
